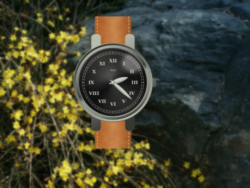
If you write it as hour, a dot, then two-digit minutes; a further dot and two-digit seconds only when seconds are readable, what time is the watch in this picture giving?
2.22
